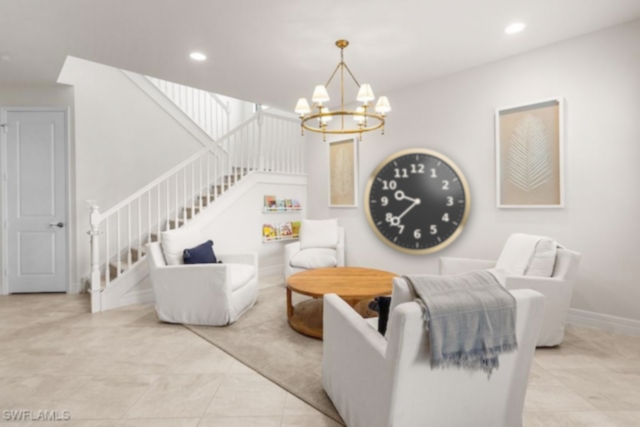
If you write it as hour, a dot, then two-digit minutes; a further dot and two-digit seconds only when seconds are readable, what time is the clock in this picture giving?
9.38
